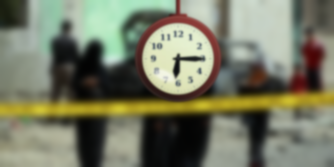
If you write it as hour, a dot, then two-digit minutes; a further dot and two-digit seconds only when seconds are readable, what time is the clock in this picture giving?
6.15
